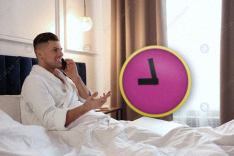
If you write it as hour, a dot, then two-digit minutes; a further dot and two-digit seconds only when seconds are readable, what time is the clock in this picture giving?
8.58
